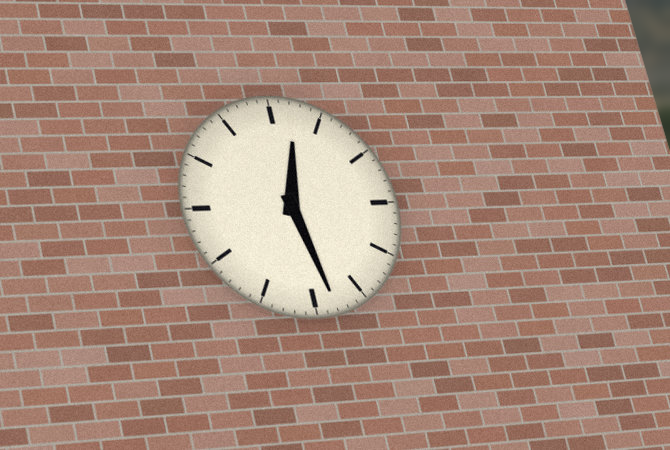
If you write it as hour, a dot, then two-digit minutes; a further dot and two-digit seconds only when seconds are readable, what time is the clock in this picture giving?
12.28
